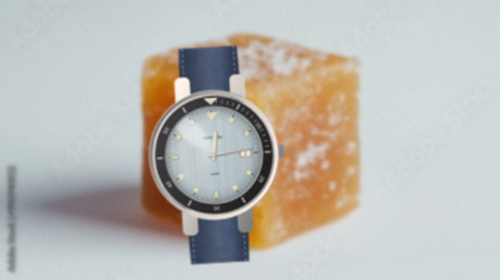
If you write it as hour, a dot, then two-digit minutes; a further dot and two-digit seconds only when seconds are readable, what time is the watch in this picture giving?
12.14
